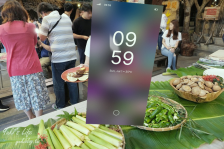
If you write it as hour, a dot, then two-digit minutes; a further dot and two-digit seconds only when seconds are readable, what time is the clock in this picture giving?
9.59
